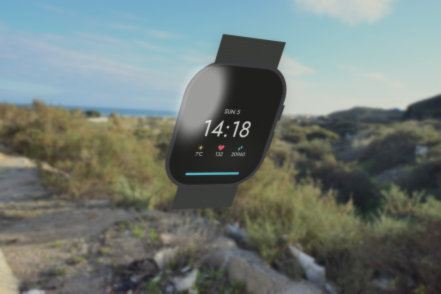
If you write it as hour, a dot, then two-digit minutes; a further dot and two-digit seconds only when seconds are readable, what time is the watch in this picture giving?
14.18
